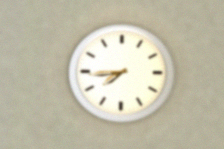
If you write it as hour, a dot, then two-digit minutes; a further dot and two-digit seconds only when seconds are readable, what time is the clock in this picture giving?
7.44
